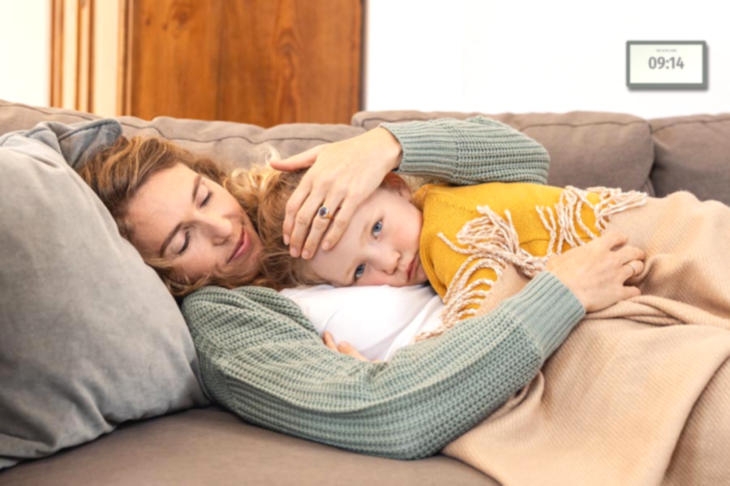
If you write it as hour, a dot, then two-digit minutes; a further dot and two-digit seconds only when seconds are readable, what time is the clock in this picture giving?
9.14
